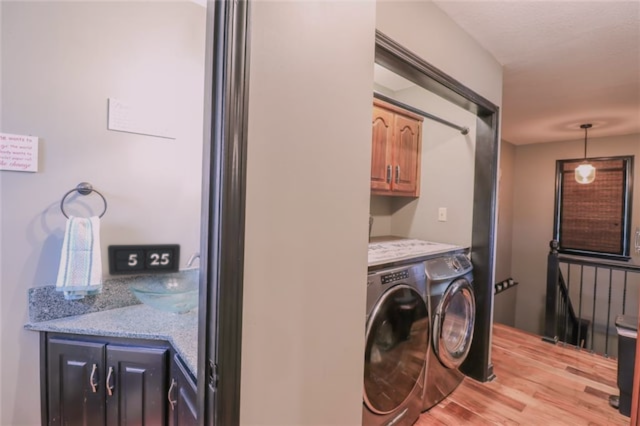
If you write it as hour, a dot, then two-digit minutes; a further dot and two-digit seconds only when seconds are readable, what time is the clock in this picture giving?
5.25
